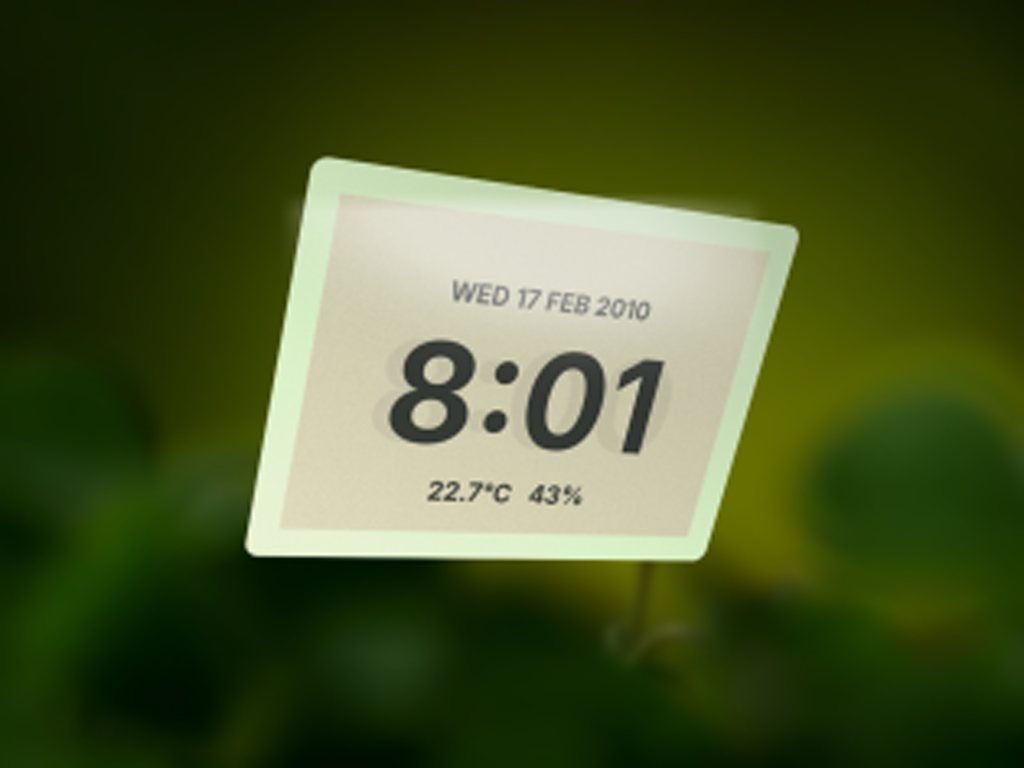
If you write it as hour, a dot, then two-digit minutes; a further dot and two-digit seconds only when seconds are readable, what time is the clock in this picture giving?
8.01
